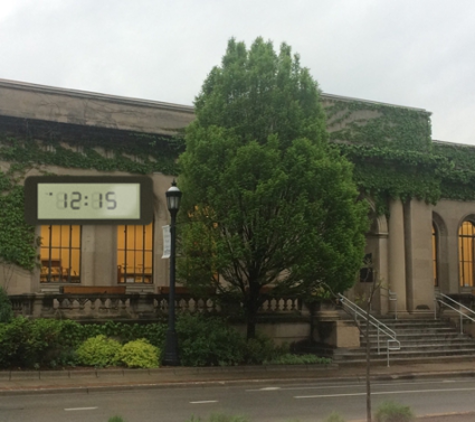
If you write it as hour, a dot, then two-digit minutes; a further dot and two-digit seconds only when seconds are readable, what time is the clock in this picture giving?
12.15
